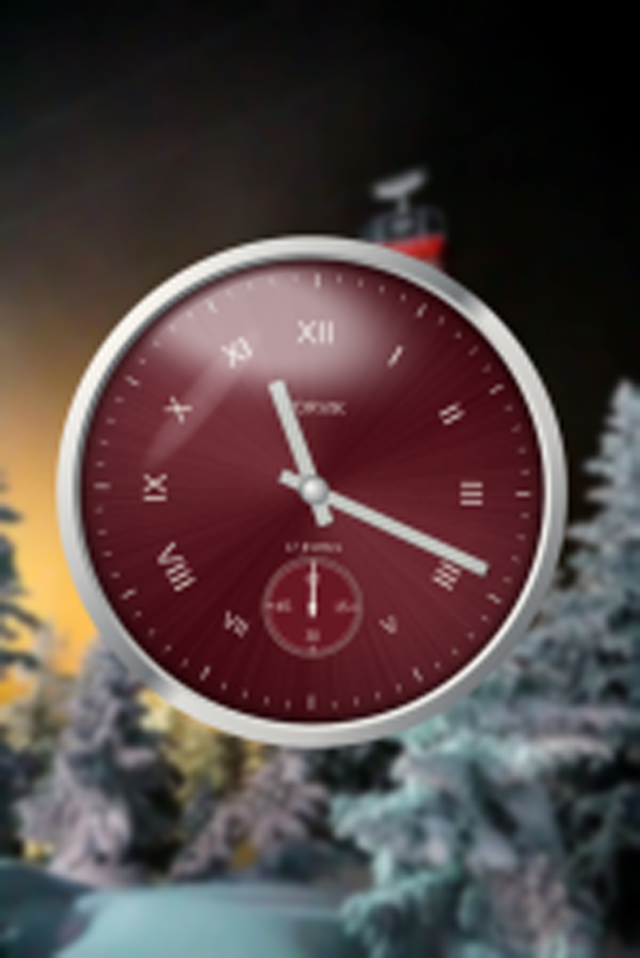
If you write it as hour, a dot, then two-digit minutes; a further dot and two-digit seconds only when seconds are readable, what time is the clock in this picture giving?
11.19
